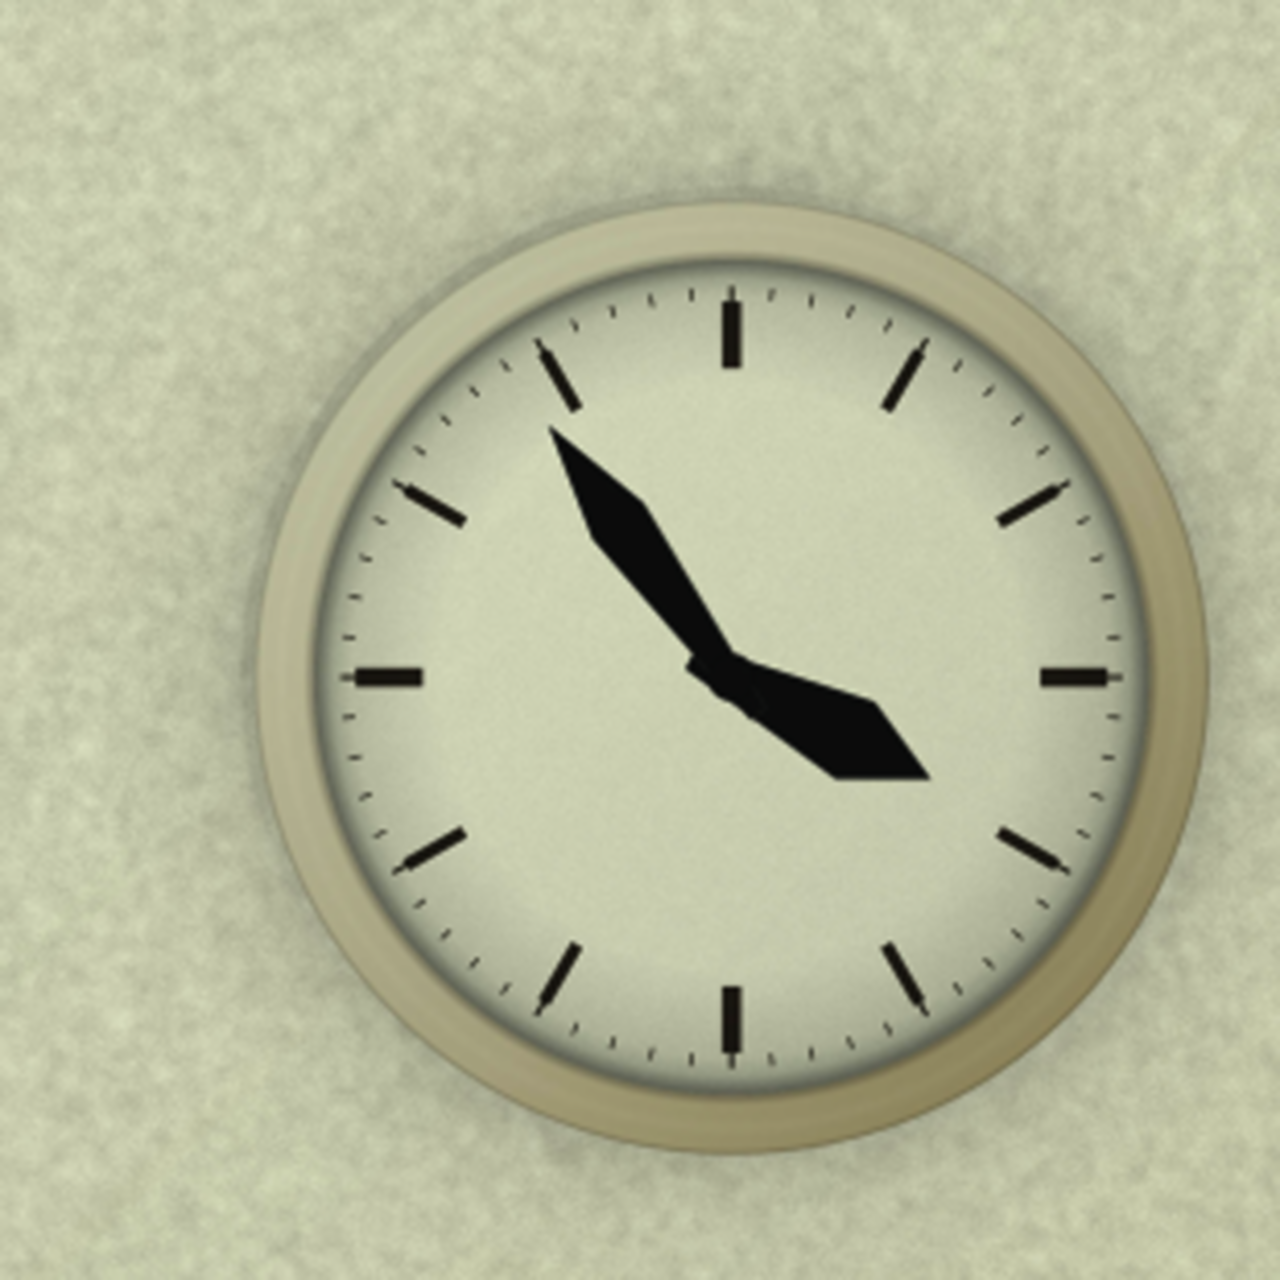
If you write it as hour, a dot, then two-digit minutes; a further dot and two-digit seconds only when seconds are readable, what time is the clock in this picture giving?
3.54
